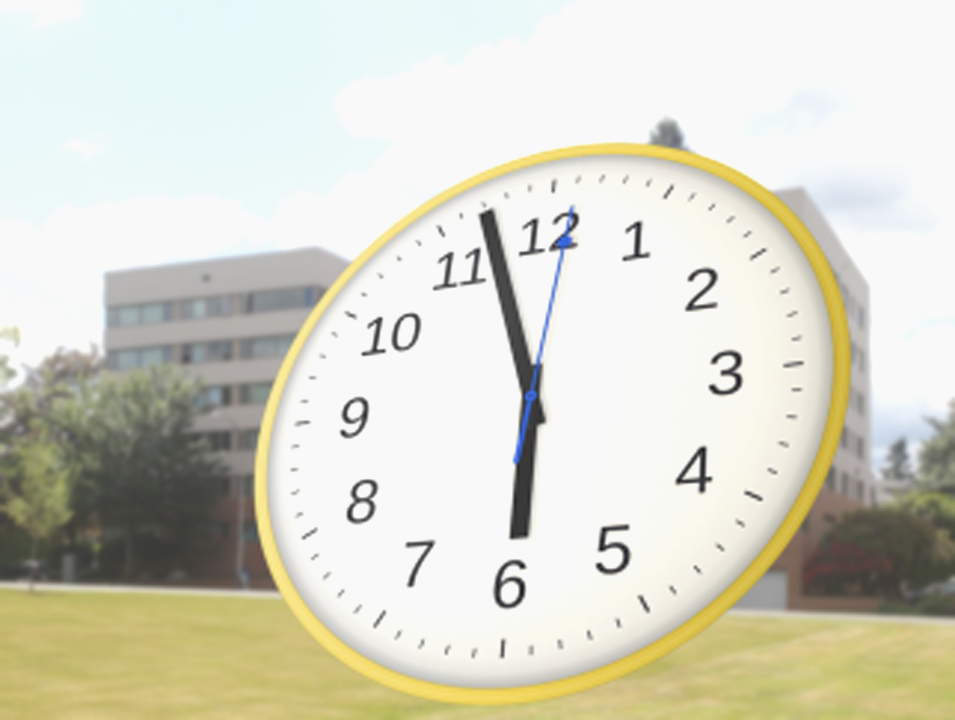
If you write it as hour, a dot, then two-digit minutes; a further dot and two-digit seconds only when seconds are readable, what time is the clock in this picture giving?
5.57.01
